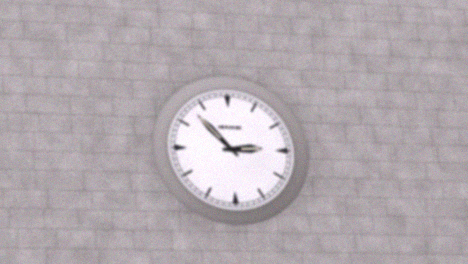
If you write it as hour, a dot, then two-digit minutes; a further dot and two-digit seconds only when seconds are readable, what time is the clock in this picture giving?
2.53
